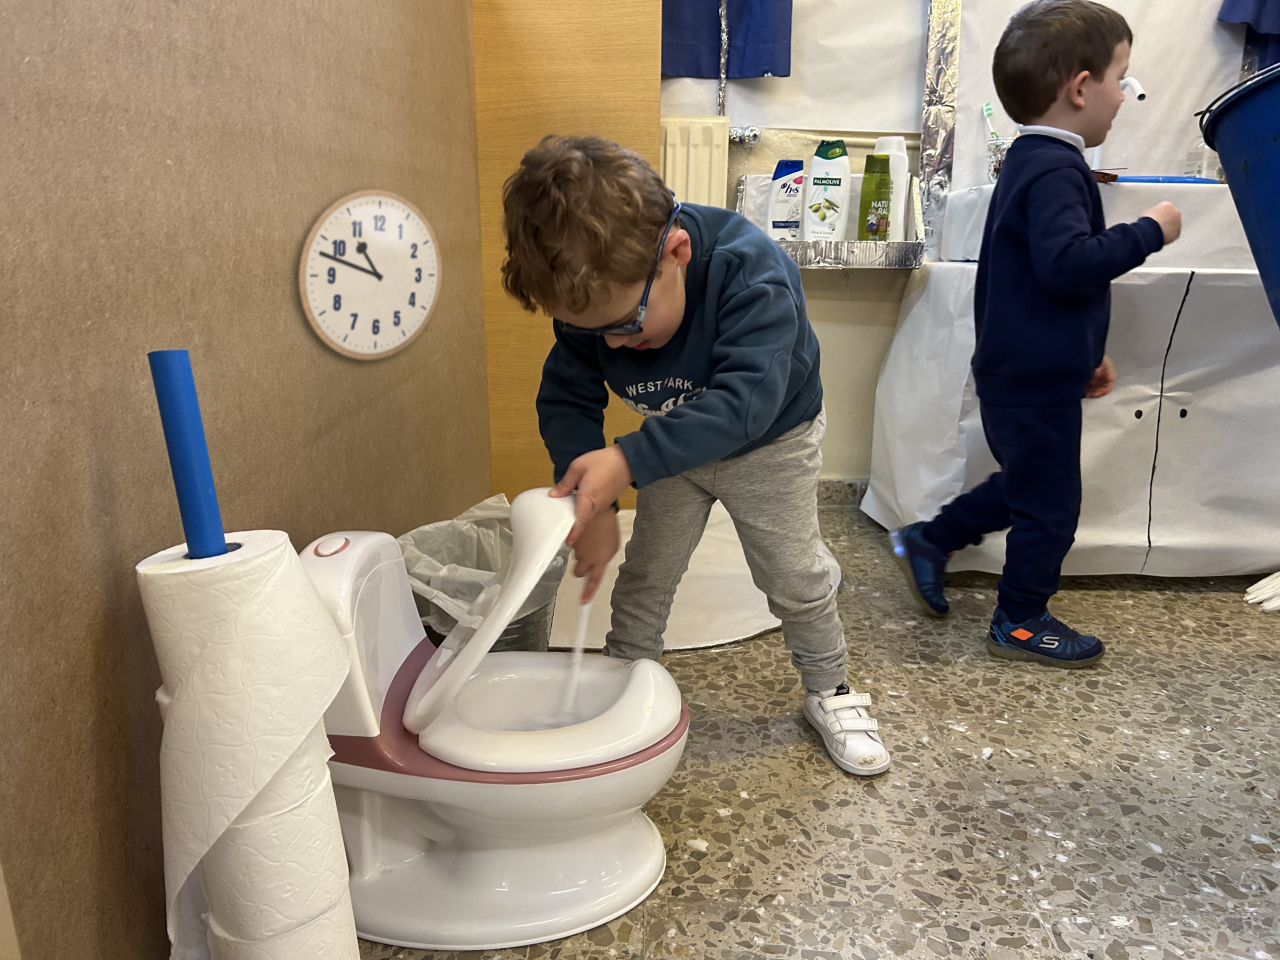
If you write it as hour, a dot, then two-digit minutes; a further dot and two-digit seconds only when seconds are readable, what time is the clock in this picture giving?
10.48
